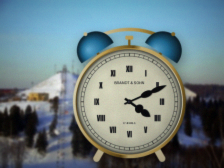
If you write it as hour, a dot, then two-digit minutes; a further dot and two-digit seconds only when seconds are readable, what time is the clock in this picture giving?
4.11
